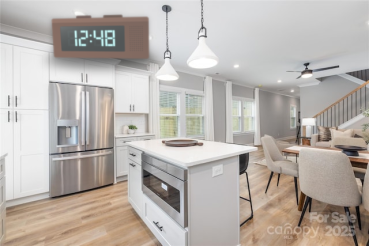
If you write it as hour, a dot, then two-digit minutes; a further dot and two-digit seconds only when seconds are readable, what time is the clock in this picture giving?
12.48
